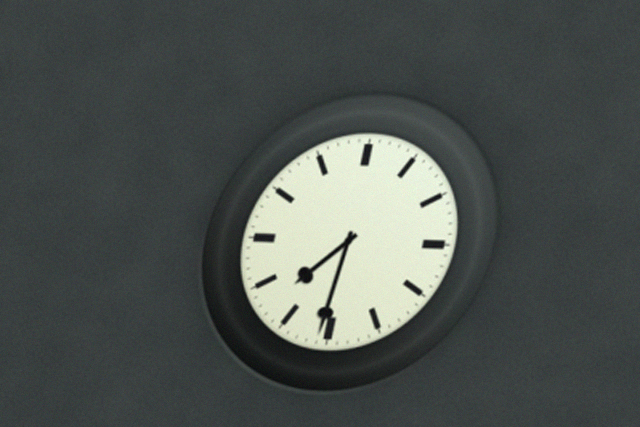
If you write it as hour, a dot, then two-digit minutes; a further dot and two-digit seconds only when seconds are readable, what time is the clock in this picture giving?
7.31
